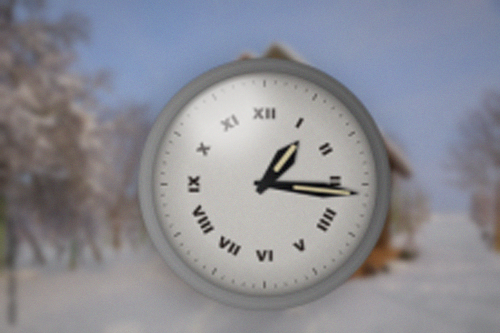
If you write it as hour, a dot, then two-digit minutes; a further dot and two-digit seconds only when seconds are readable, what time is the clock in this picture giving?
1.16
